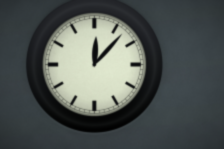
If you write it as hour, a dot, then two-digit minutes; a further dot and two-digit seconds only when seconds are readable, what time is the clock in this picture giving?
12.07
